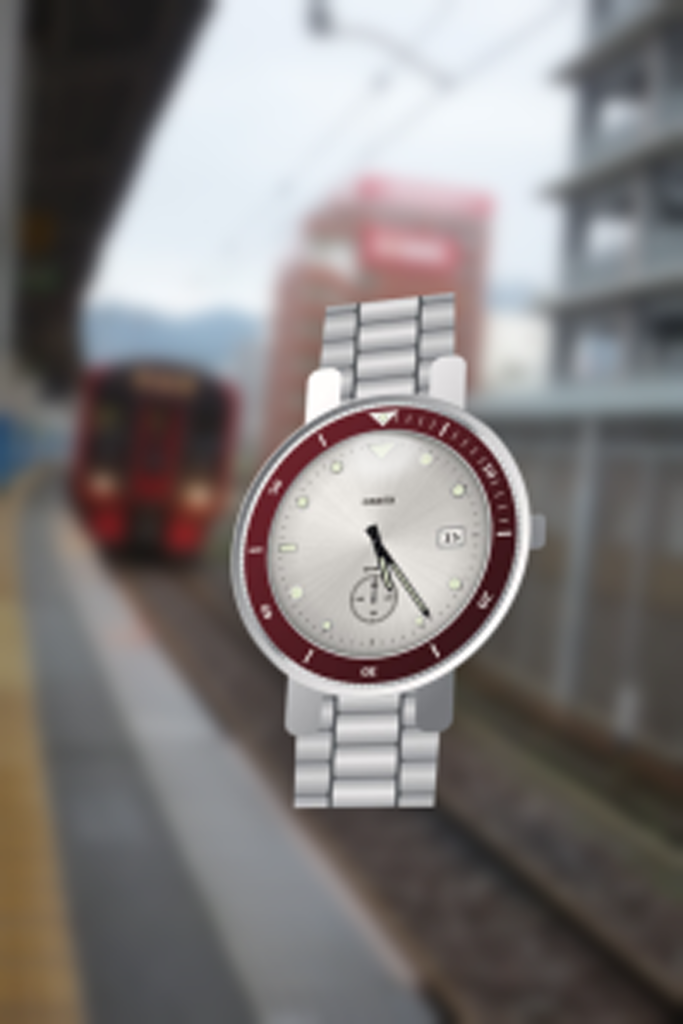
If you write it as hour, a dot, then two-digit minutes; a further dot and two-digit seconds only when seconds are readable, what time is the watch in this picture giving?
5.24
